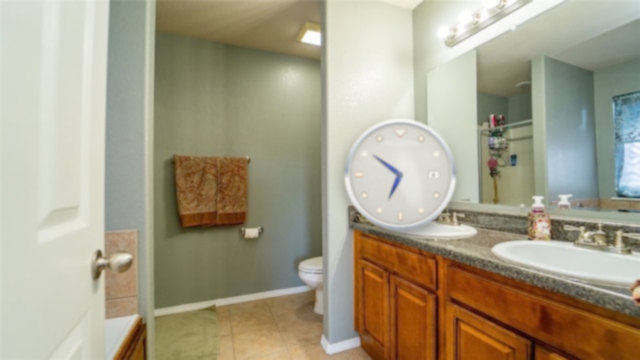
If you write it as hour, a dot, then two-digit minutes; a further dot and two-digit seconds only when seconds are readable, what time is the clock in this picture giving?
6.51
